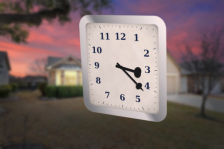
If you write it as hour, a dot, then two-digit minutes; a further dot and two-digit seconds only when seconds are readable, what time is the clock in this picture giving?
3.22
